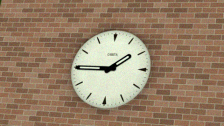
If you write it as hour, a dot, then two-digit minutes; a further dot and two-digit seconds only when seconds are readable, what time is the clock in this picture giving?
1.45
